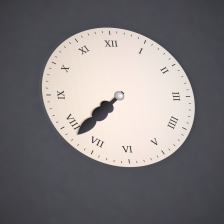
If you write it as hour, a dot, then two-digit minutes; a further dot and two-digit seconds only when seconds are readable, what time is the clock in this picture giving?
7.38
